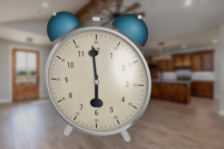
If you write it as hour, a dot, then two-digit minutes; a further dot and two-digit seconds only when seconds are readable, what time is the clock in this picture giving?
5.59
